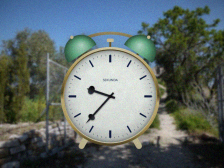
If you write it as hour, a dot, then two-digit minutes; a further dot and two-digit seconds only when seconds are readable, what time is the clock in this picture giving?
9.37
